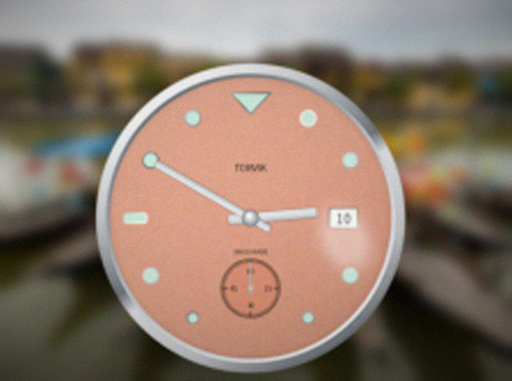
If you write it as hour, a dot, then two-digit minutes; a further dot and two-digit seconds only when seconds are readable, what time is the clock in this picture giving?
2.50
